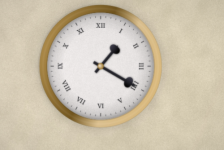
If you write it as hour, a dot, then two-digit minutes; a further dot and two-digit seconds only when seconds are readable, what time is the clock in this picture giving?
1.20
